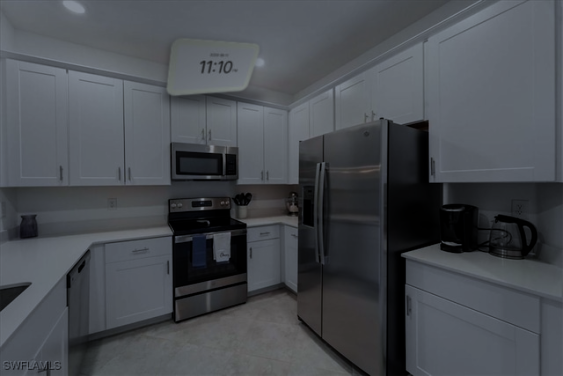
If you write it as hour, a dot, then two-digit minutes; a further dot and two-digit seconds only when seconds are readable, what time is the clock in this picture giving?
11.10
